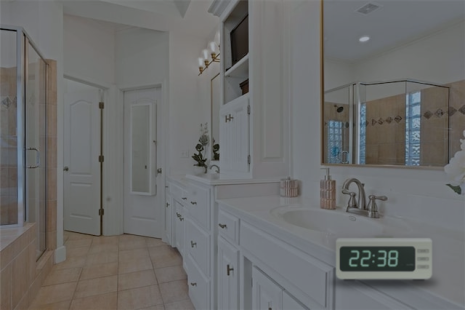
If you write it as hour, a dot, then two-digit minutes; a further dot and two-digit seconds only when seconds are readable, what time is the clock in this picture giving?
22.38
